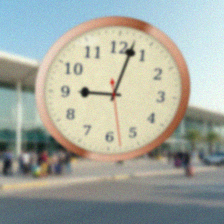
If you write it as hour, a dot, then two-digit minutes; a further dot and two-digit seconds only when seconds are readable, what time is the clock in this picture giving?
9.02.28
